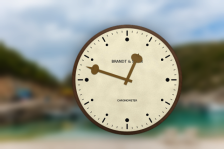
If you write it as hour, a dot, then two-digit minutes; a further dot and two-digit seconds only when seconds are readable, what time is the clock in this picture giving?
12.48
